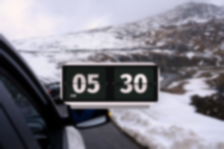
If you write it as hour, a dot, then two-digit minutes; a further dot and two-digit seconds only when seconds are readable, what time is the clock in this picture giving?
5.30
